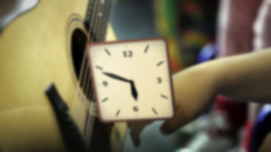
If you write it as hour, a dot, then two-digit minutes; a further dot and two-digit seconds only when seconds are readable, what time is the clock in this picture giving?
5.49
